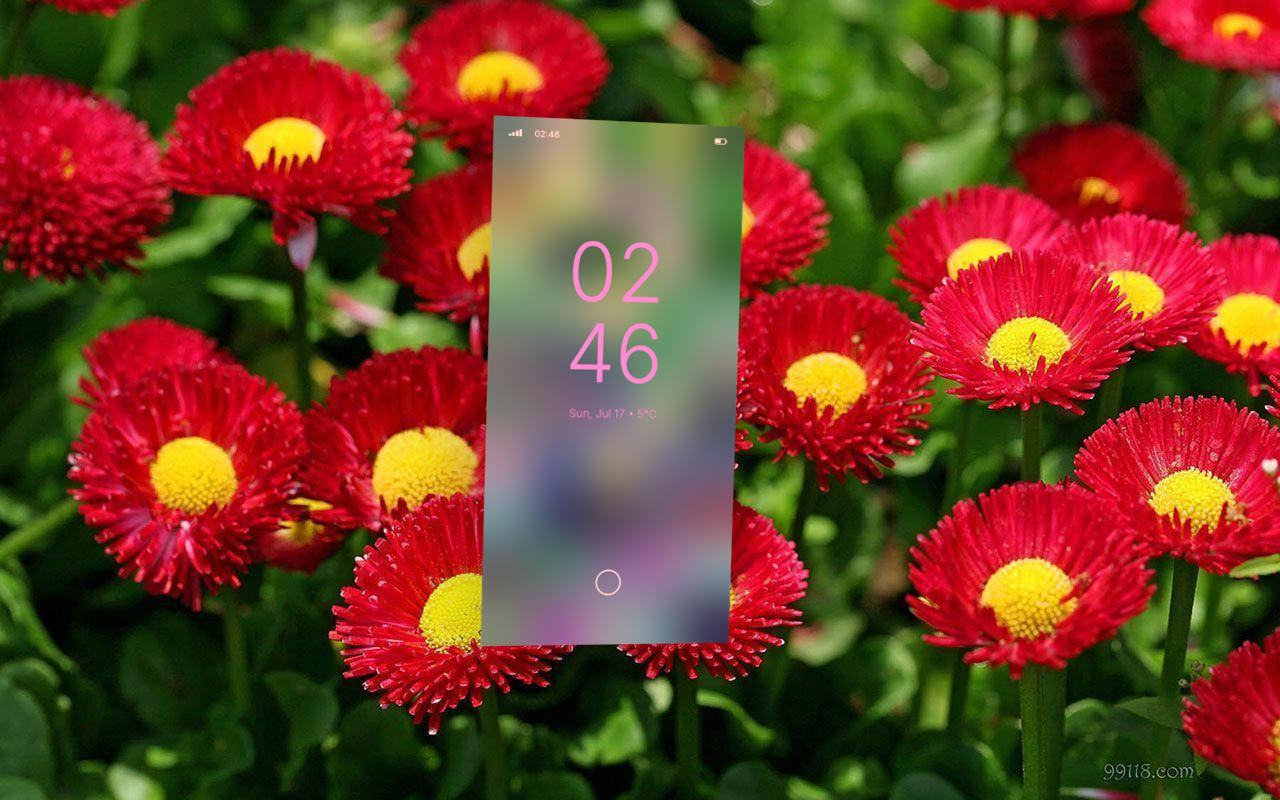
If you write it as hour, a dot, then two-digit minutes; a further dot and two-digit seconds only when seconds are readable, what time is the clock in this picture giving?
2.46
